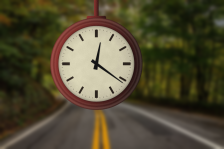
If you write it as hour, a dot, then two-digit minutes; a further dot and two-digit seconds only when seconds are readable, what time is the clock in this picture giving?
12.21
